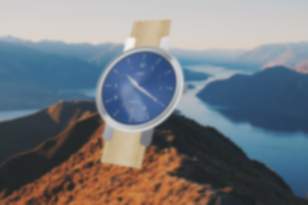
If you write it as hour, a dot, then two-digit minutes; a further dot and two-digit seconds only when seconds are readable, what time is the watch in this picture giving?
10.20
